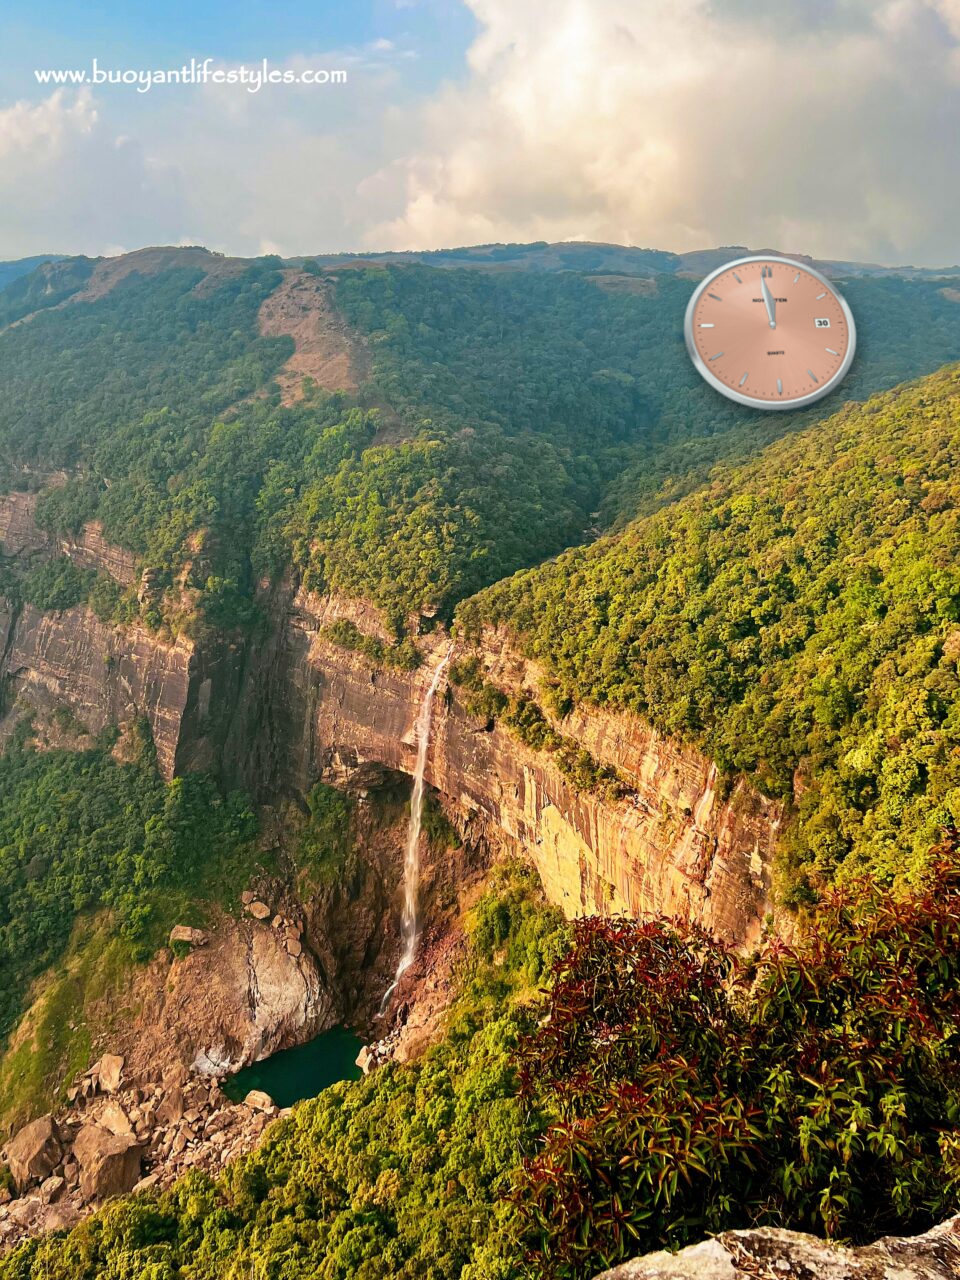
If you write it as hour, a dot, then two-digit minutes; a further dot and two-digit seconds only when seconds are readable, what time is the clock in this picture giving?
11.59
